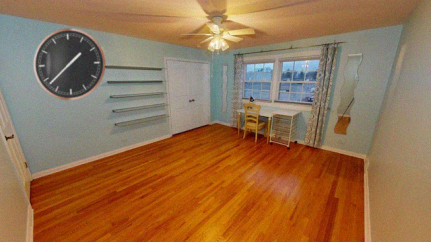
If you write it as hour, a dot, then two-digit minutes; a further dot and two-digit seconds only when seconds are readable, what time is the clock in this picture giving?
1.38
